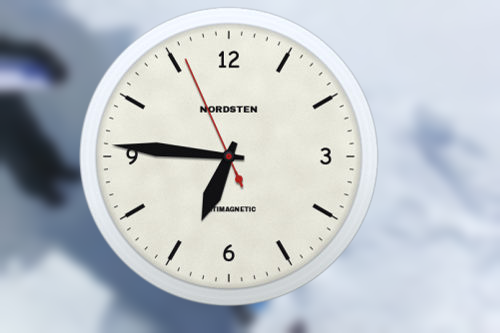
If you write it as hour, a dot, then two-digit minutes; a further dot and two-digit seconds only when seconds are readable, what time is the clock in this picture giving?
6.45.56
